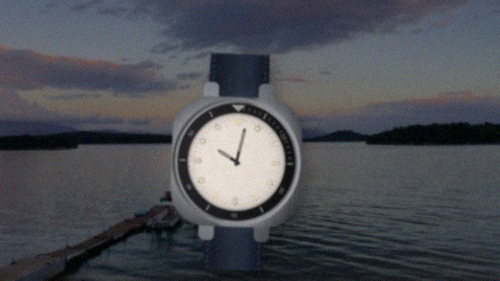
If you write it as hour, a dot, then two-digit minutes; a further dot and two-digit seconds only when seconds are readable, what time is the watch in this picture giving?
10.02
